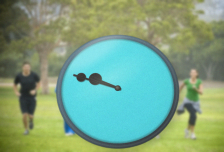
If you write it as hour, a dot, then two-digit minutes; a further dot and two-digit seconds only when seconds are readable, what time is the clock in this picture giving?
9.48
